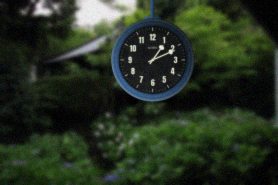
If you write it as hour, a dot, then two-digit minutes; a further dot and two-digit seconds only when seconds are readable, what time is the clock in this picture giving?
1.11
